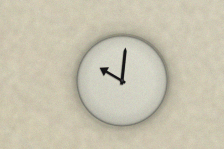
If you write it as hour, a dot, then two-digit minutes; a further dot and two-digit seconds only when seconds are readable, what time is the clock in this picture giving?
10.01
